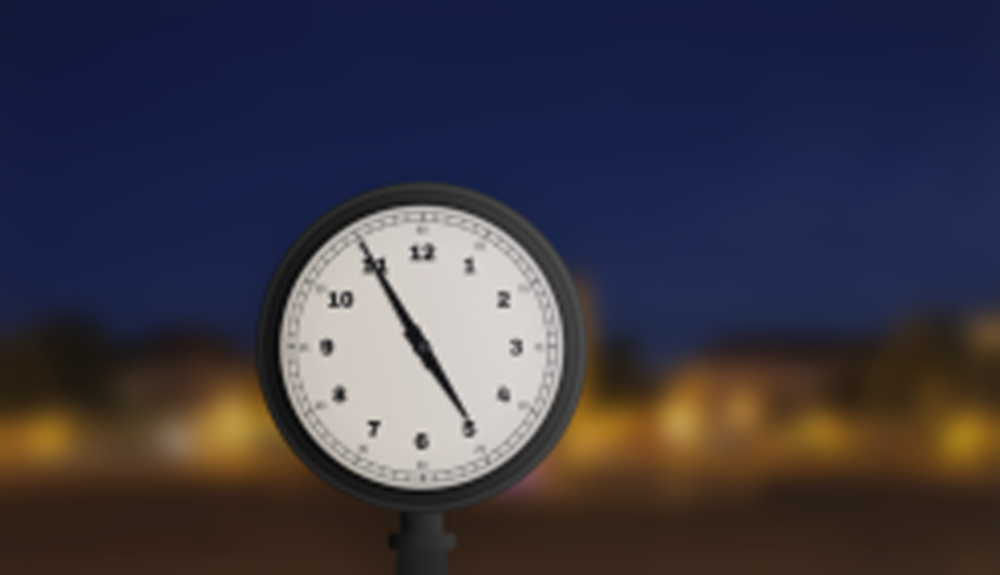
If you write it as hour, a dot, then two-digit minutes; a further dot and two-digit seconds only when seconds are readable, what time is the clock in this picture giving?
4.55
